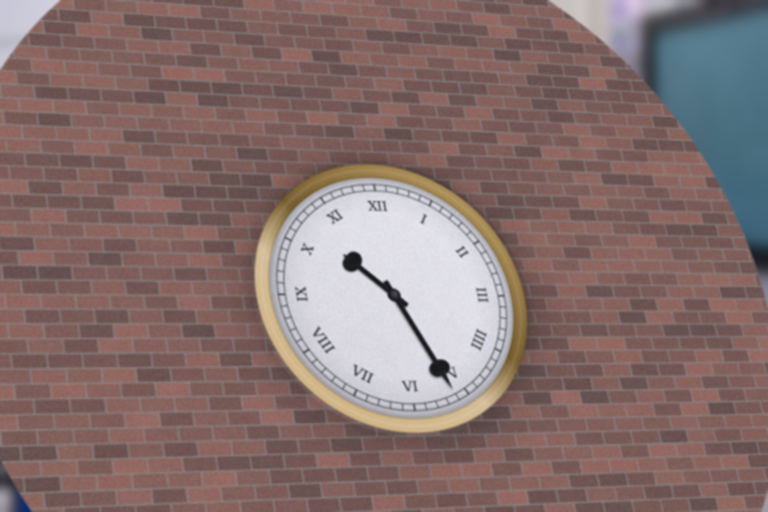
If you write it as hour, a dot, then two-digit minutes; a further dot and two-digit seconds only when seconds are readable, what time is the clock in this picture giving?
10.26
